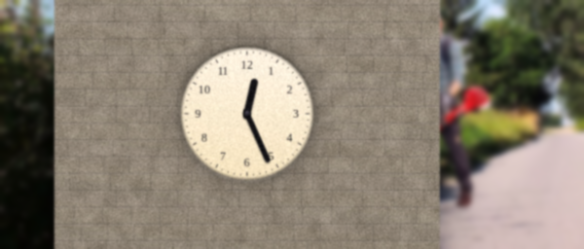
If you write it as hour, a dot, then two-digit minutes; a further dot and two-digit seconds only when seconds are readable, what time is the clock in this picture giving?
12.26
